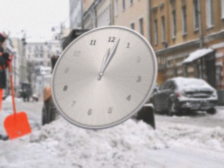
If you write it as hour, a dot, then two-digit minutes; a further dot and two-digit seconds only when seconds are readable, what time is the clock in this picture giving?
12.02
